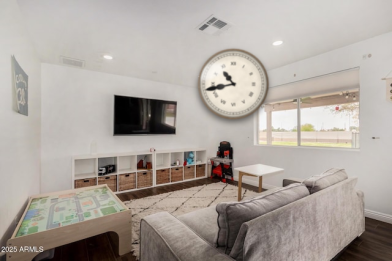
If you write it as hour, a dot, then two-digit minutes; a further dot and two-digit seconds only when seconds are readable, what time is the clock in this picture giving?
10.43
